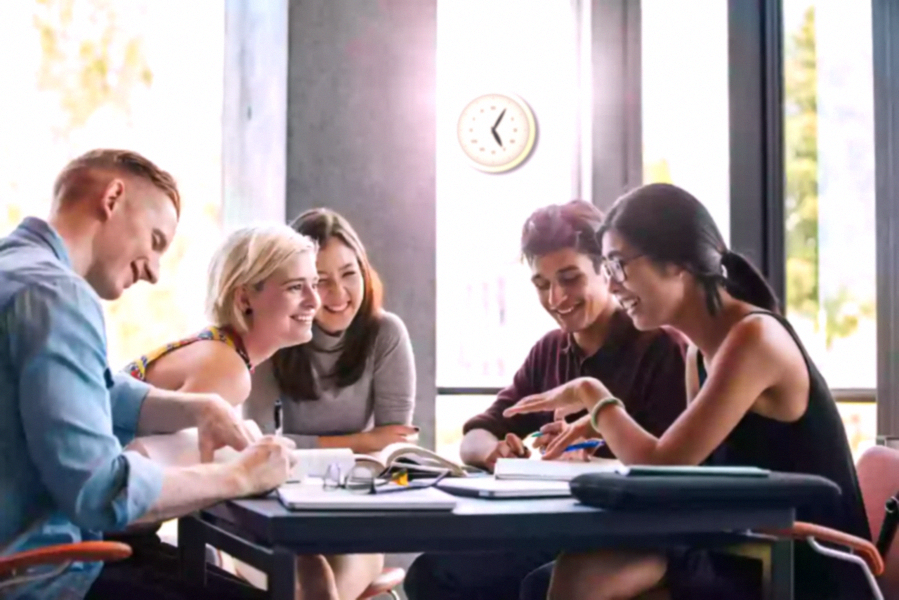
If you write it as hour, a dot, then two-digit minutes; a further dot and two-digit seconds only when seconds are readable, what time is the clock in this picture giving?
5.05
